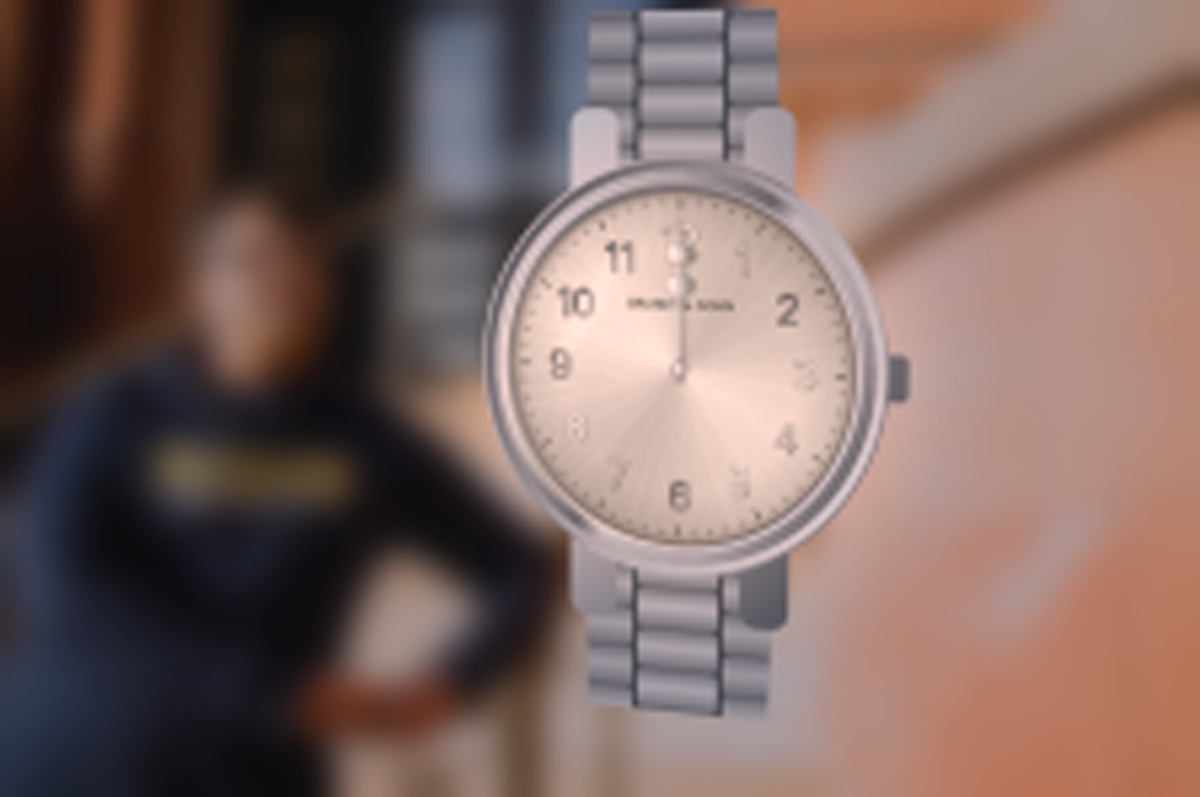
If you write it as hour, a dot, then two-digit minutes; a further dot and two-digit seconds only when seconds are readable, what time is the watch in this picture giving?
12.00
